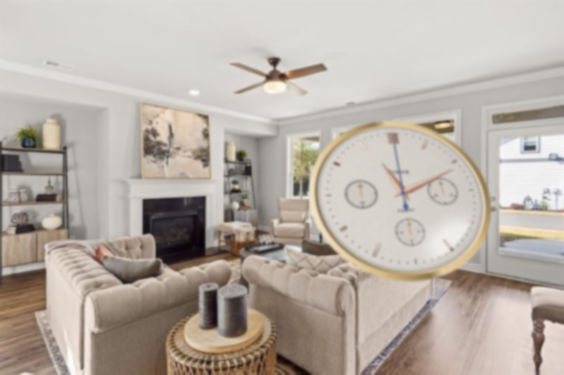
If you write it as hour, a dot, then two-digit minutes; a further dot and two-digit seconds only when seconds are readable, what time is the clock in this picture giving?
11.11
